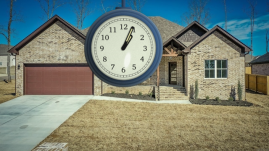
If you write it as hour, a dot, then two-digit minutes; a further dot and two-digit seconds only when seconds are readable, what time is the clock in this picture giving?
1.04
